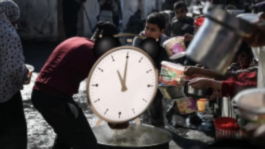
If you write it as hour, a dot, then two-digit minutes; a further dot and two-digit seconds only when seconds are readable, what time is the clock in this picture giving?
11.00
